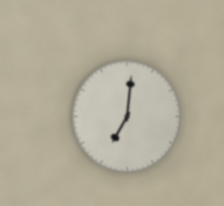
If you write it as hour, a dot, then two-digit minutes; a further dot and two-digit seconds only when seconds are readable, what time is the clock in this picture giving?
7.01
